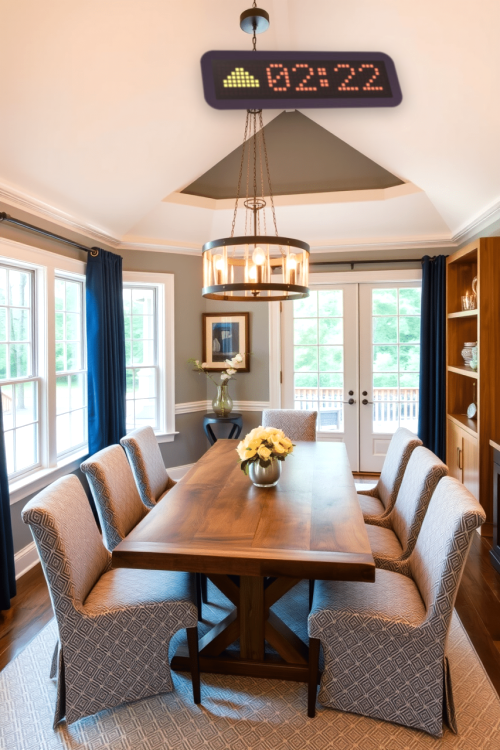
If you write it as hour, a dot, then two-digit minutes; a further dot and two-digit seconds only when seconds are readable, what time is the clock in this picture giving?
2.22
